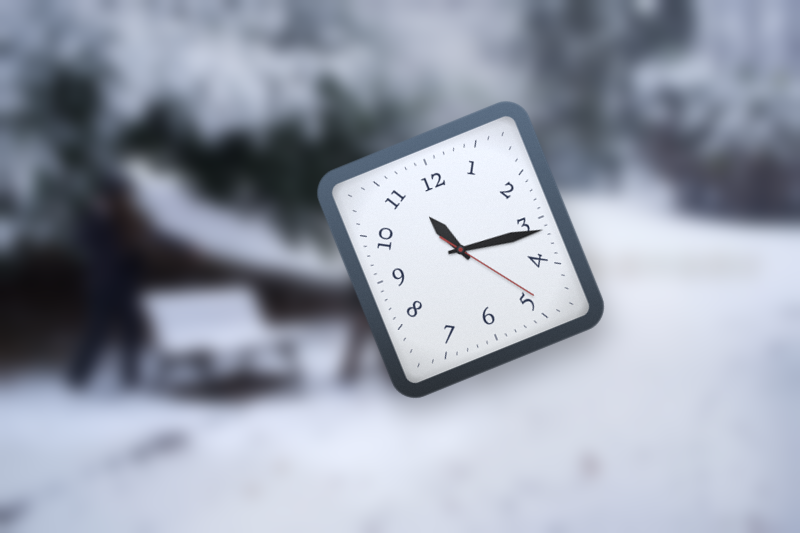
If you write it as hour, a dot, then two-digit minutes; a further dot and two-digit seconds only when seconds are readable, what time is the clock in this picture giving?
11.16.24
